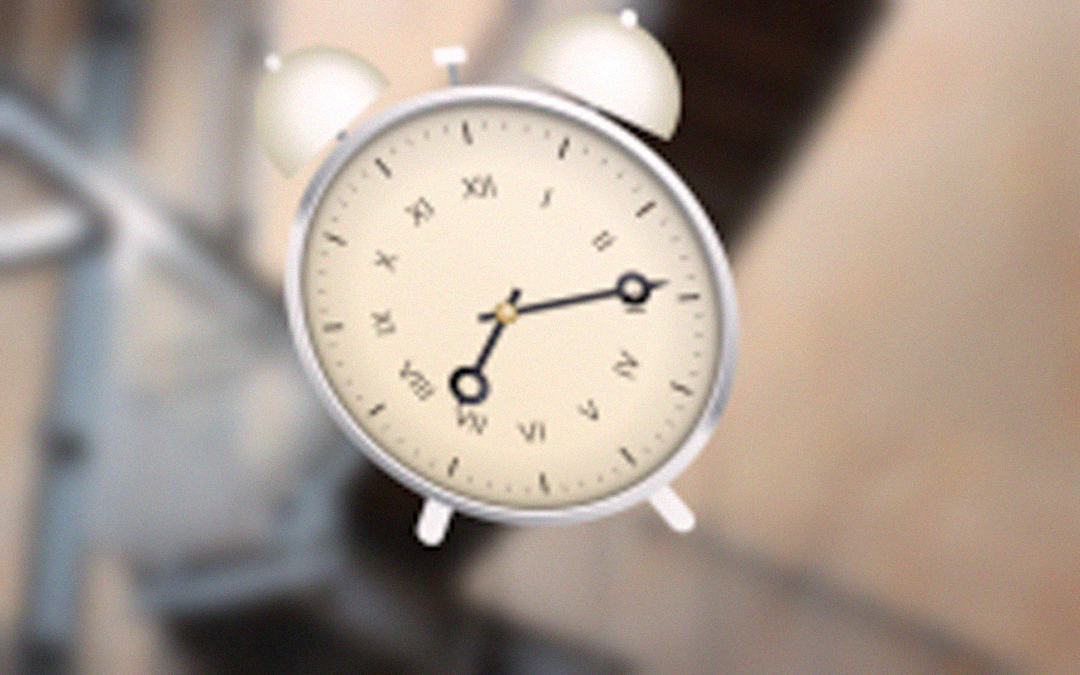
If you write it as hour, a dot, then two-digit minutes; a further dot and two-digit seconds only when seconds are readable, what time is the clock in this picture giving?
7.14
